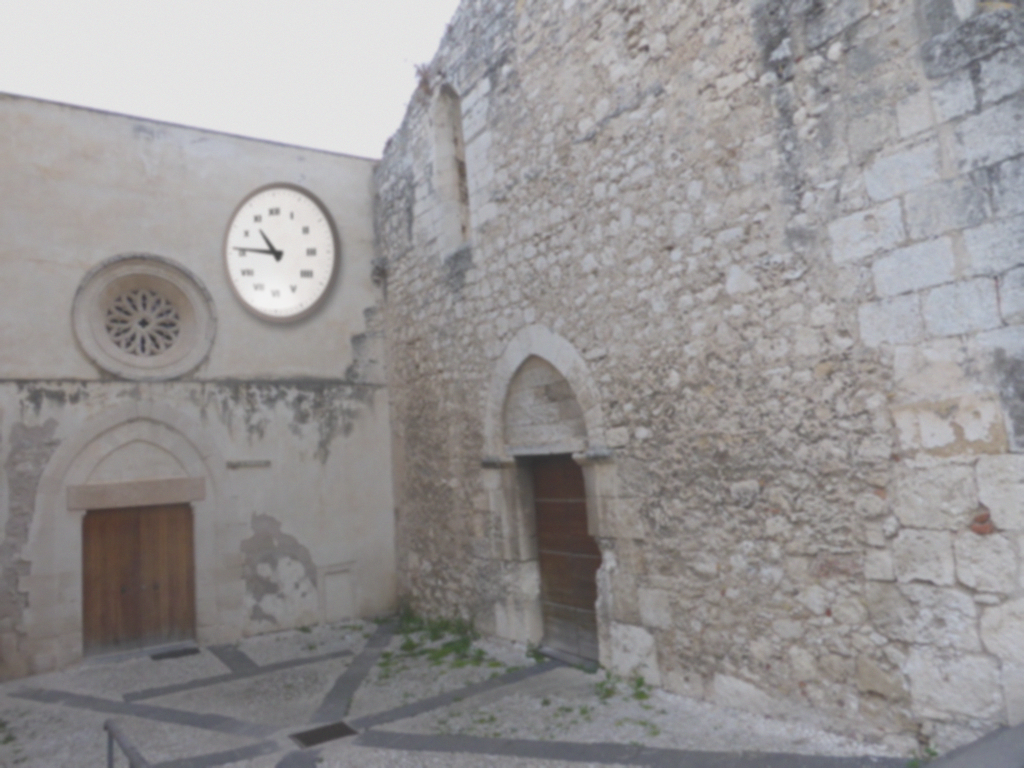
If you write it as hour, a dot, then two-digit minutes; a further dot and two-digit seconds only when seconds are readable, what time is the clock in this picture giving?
10.46
